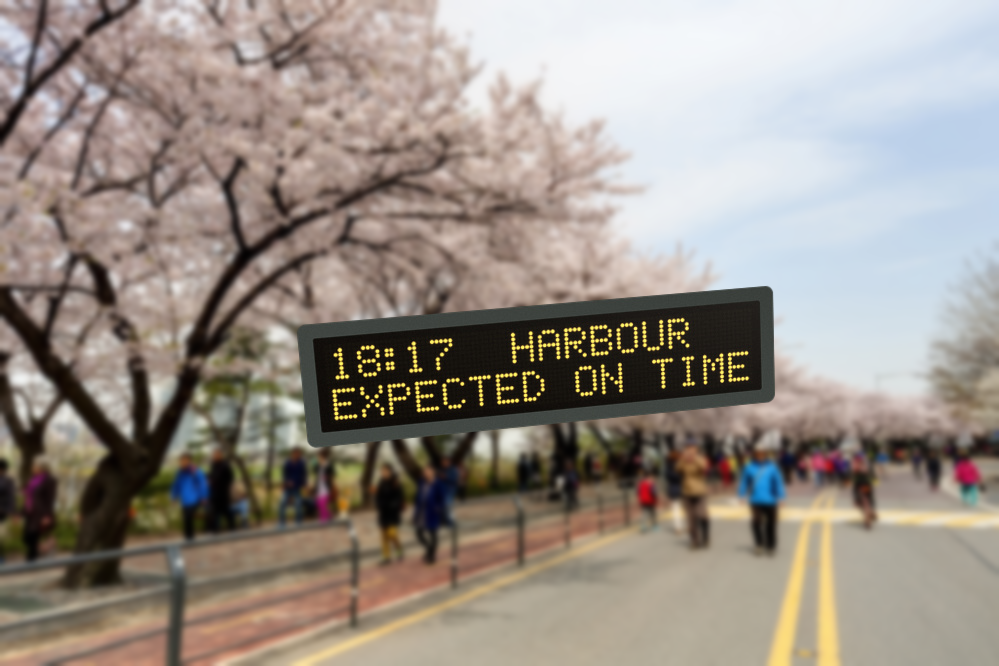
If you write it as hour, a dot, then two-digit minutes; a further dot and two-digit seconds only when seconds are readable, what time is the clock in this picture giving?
18.17
